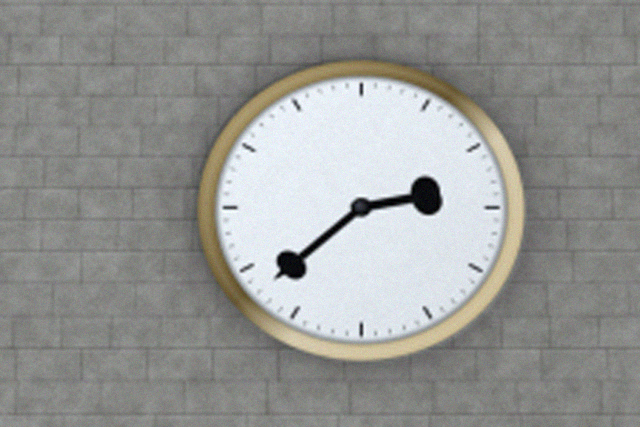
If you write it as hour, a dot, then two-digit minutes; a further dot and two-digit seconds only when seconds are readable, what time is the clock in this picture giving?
2.38
